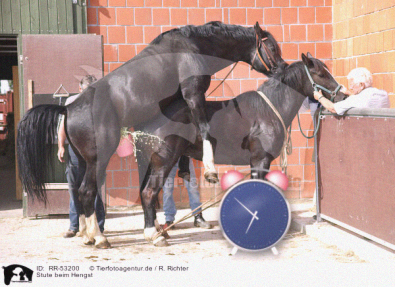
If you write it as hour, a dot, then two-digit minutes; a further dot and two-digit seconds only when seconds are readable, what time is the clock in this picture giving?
6.52
